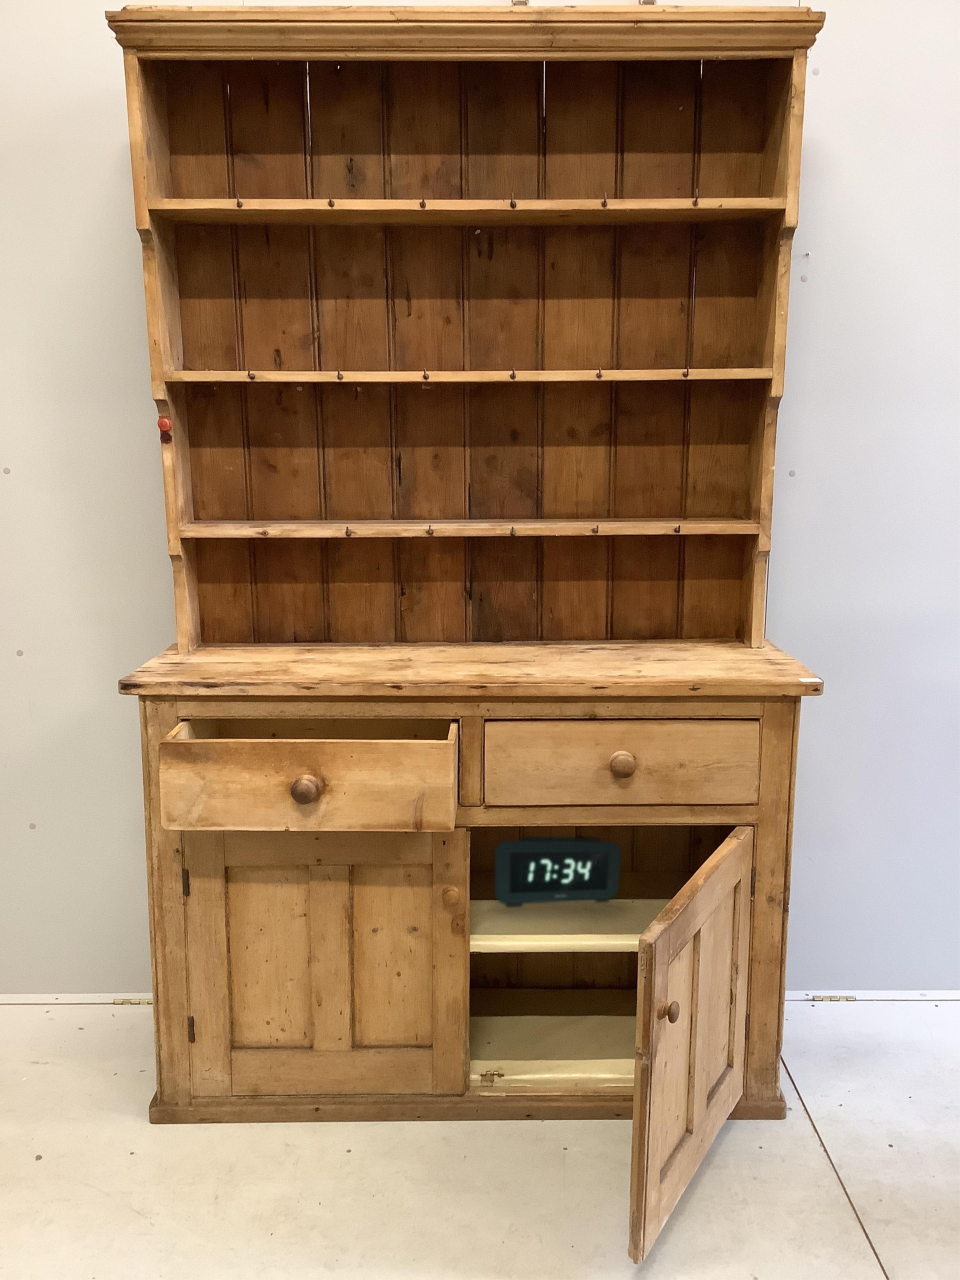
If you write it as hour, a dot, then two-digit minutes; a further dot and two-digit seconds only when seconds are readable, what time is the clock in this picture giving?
17.34
